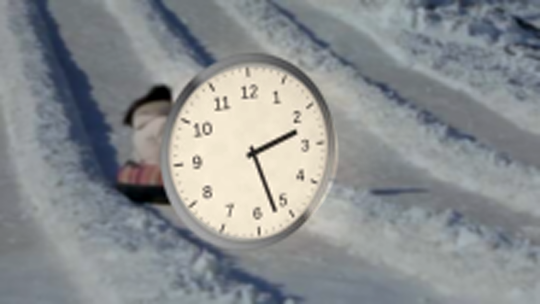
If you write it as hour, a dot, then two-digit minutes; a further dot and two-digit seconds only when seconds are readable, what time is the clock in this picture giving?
2.27
